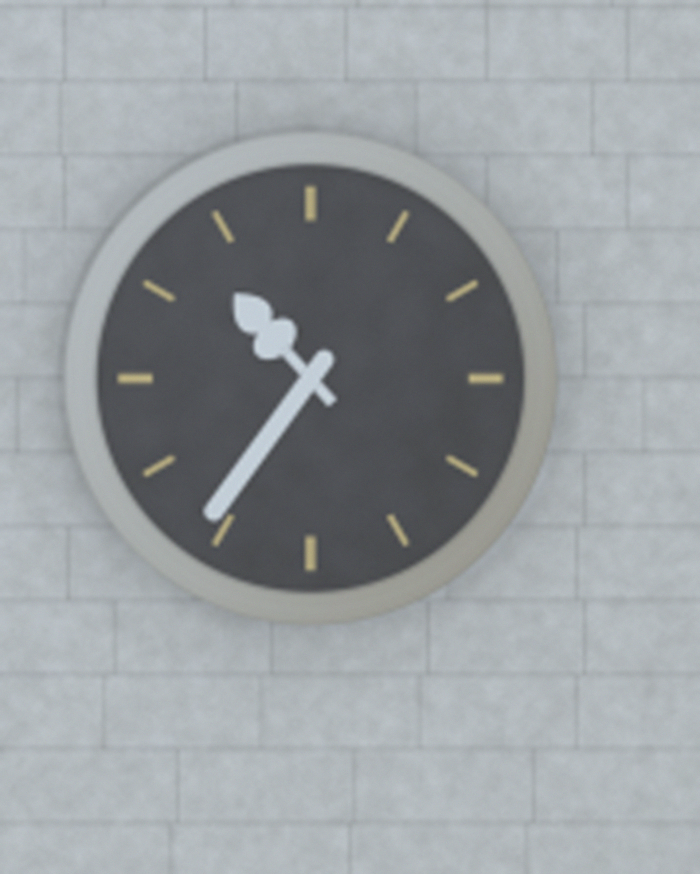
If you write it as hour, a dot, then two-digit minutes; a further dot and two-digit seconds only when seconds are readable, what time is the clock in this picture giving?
10.36
